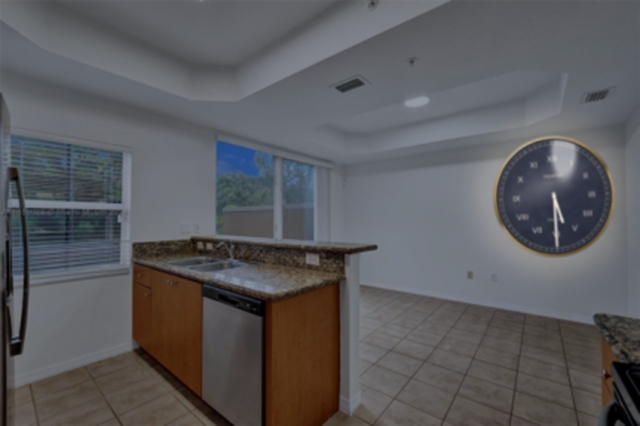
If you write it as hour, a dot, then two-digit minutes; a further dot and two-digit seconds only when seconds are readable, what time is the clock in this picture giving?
5.30
